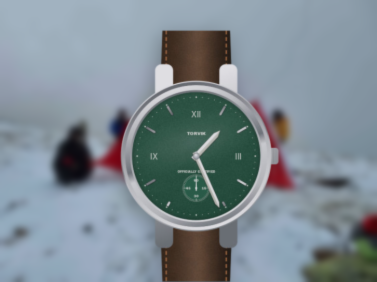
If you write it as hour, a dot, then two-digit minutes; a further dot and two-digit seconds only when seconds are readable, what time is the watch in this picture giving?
1.26
